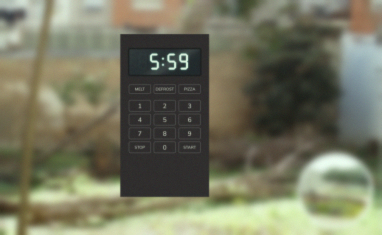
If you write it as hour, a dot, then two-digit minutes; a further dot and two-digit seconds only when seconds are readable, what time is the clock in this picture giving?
5.59
